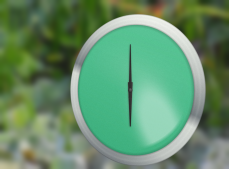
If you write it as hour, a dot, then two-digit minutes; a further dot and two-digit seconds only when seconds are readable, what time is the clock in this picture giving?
6.00
